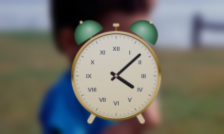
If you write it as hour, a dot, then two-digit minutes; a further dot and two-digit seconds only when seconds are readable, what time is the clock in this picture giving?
4.08
